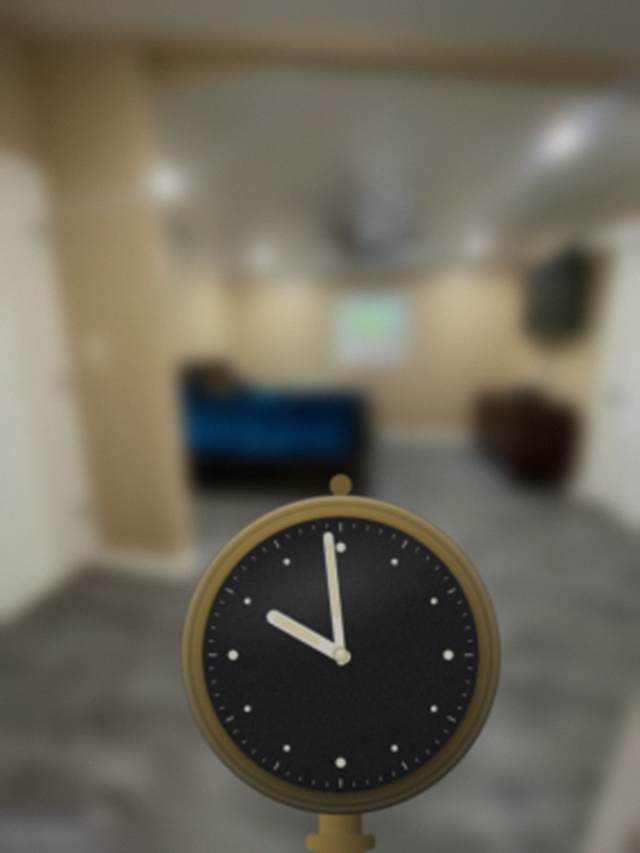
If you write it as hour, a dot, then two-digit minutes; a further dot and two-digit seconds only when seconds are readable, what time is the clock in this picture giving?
9.59
